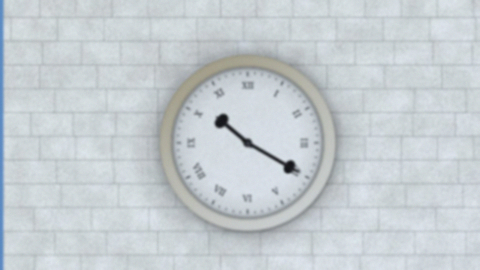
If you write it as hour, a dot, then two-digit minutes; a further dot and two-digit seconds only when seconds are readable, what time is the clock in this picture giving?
10.20
